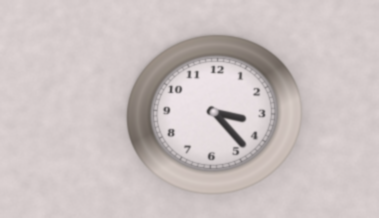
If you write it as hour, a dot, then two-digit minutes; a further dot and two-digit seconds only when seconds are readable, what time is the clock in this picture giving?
3.23
